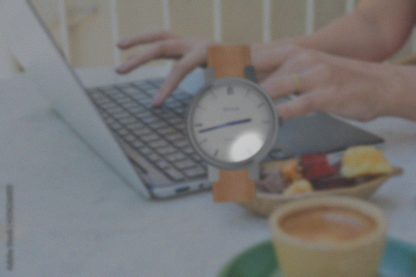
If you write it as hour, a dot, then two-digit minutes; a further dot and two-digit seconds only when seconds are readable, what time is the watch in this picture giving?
2.43
